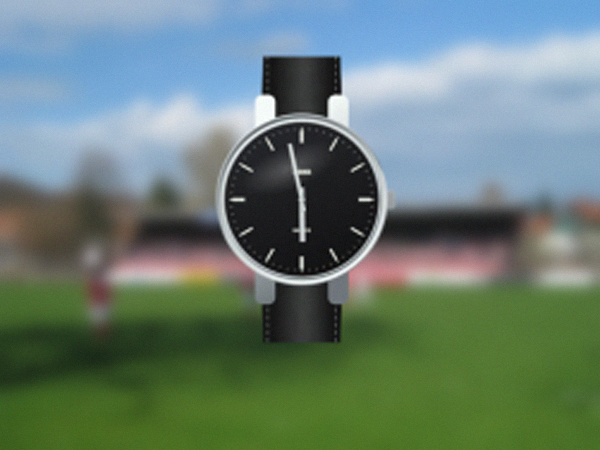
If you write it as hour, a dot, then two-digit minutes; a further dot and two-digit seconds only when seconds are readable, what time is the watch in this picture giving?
5.58
